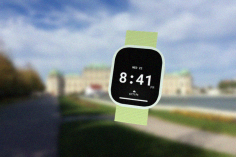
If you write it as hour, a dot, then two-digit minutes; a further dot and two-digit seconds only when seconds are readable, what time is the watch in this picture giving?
8.41
